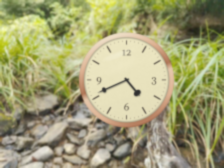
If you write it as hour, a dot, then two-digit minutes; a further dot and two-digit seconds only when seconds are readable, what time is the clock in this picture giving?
4.41
